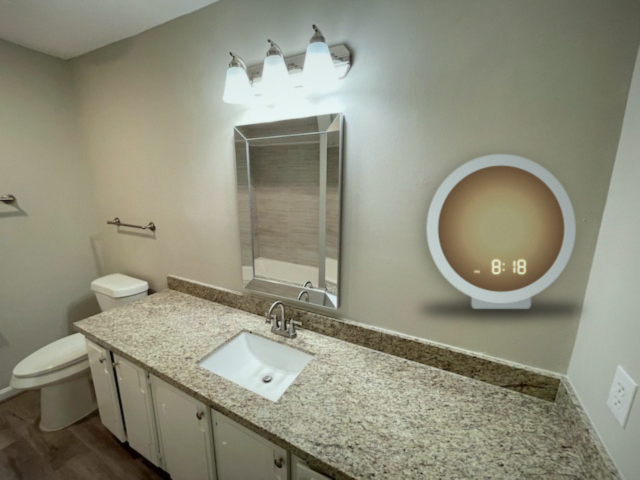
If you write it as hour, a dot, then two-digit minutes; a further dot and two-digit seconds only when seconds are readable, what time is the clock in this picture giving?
8.18
